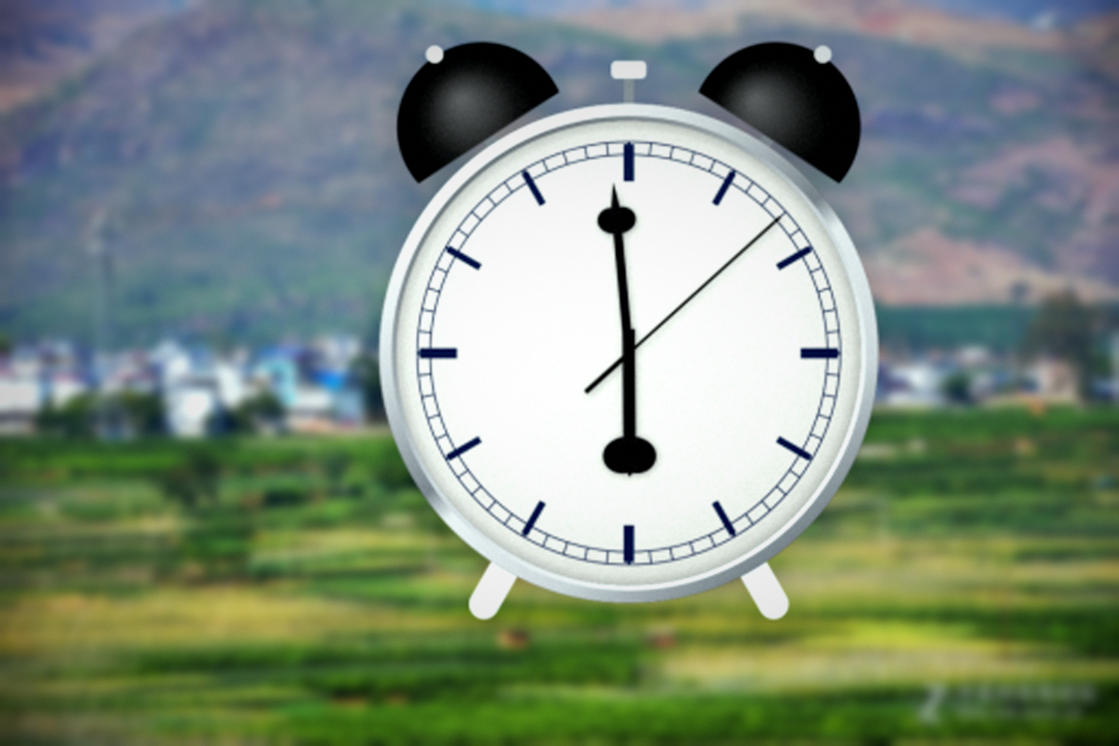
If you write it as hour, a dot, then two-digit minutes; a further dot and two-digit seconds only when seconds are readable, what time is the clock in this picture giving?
5.59.08
